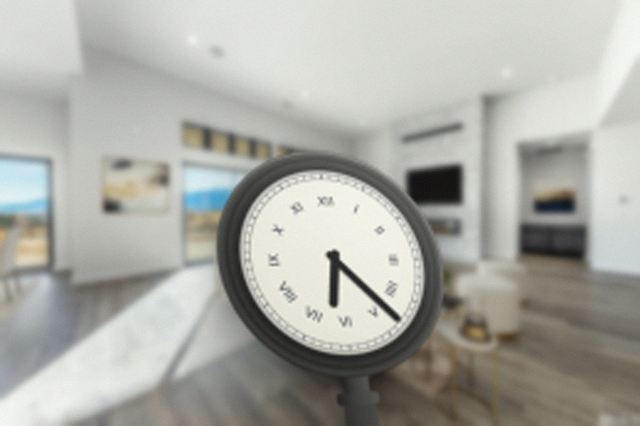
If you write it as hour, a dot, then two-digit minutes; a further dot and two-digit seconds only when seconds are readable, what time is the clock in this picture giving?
6.23
